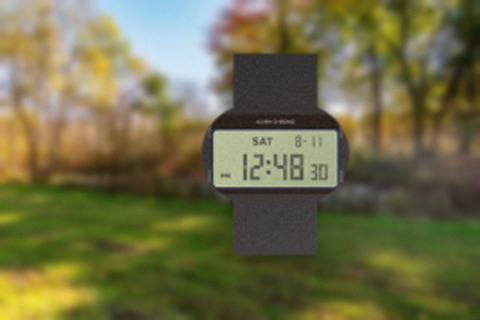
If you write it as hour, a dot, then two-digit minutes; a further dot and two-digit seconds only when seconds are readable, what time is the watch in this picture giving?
12.48.30
